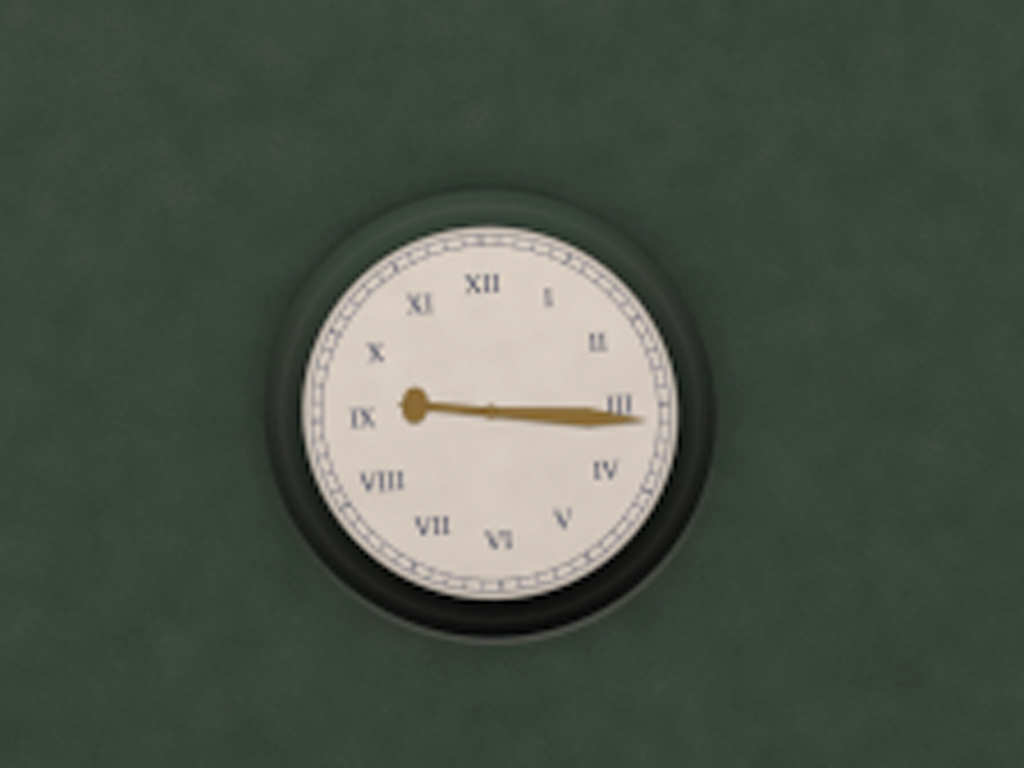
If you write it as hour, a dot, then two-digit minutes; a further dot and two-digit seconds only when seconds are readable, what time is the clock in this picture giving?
9.16
